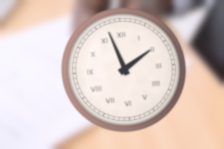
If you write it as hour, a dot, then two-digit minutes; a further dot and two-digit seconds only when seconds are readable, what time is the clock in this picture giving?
1.57
